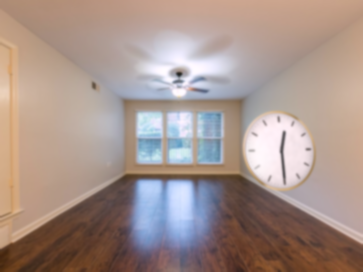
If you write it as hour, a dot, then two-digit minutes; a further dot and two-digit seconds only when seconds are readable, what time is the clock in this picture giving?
12.30
